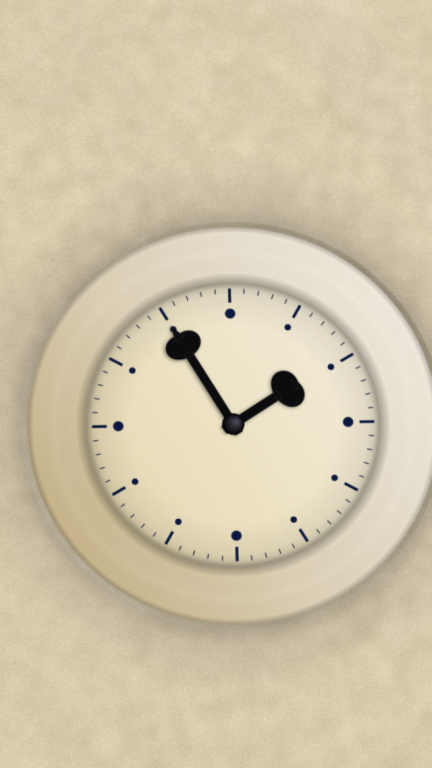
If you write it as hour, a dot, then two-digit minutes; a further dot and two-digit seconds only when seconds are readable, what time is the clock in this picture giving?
1.55
